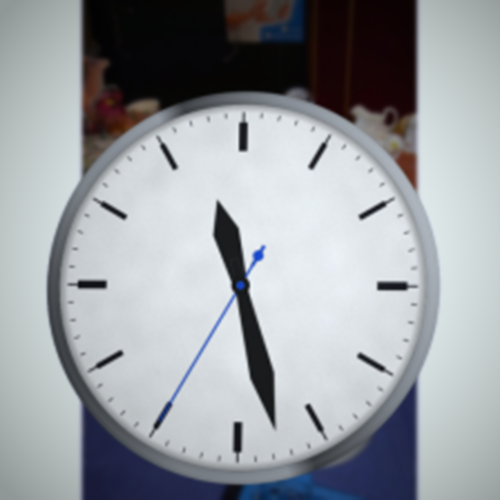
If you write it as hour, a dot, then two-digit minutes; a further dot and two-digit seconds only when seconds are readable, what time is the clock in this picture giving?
11.27.35
